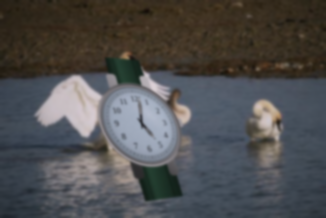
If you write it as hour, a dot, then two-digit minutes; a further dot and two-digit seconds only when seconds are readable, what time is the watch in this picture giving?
5.02
